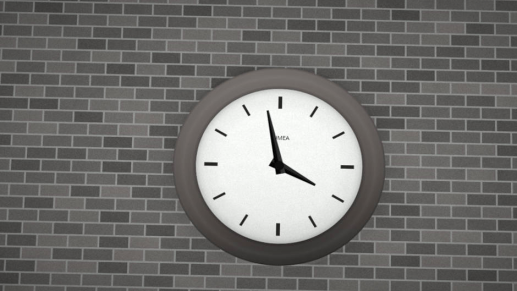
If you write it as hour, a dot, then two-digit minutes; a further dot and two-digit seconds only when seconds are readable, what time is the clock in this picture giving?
3.58
